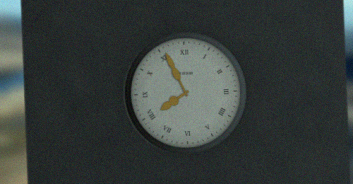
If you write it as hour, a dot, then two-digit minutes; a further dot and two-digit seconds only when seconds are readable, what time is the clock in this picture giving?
7.56
